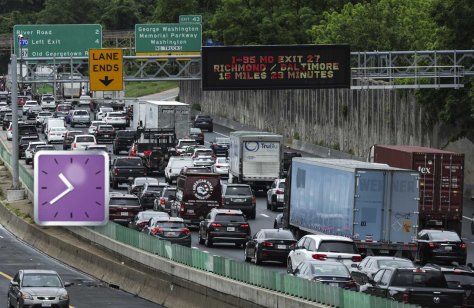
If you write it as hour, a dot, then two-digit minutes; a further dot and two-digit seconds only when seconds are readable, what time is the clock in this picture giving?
10.39
